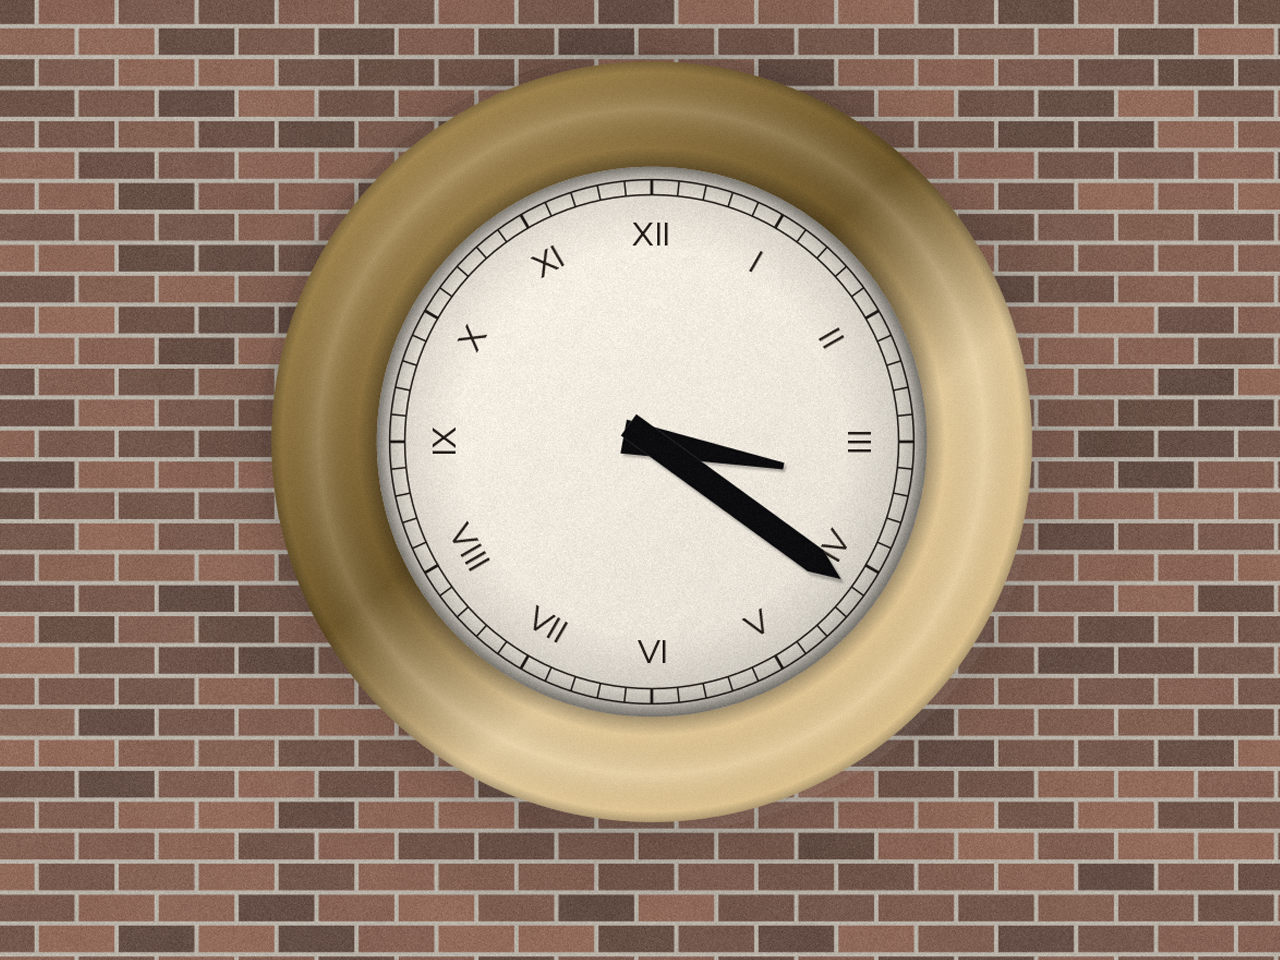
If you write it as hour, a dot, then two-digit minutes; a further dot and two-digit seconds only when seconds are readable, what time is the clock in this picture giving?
3.21
